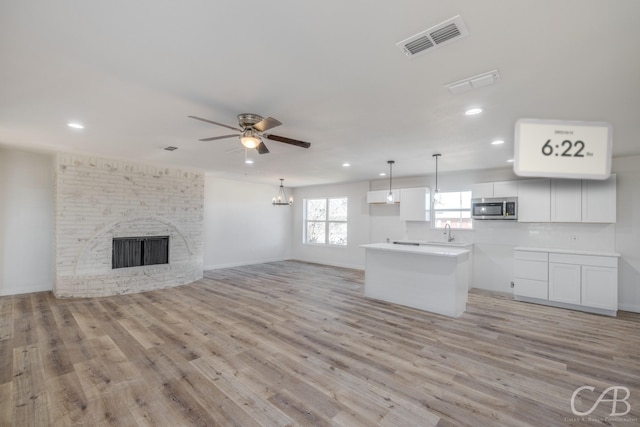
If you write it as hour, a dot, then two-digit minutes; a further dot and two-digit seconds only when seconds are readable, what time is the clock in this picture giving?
6.22
